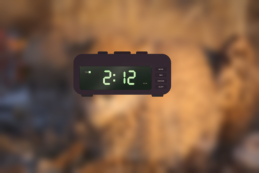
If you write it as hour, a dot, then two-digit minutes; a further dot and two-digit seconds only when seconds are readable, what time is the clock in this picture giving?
2.12
